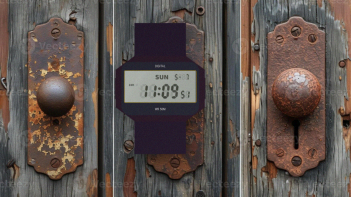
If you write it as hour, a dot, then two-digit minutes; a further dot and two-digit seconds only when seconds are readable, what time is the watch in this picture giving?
11.09.51
